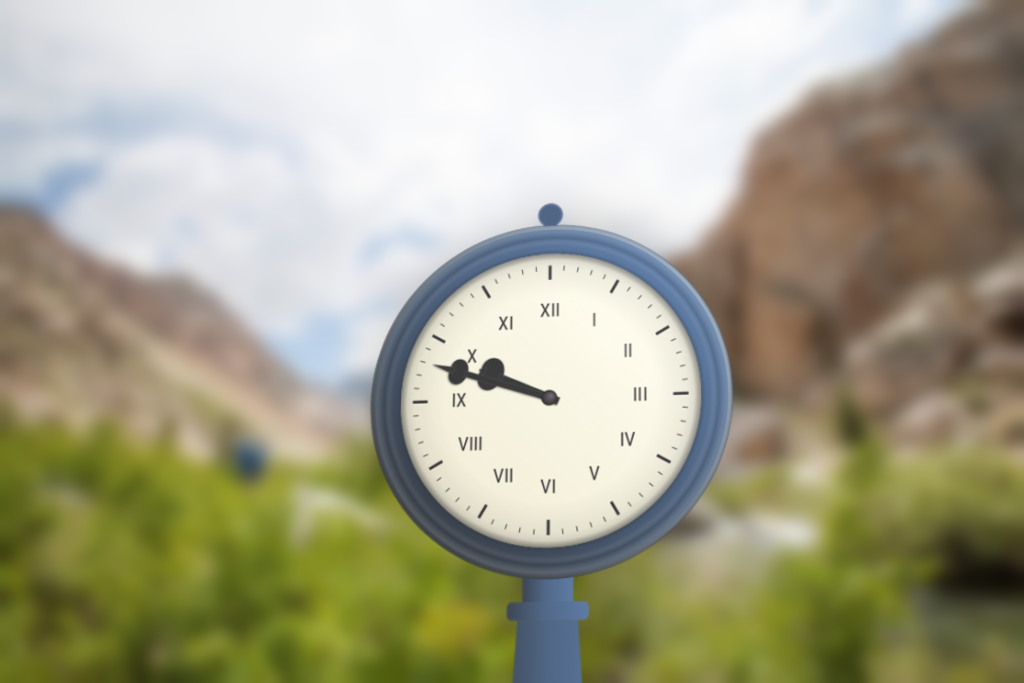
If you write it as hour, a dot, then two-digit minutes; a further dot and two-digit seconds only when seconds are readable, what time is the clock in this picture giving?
9.48
